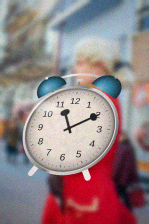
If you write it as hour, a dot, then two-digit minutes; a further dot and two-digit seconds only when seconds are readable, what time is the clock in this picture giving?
11.10
